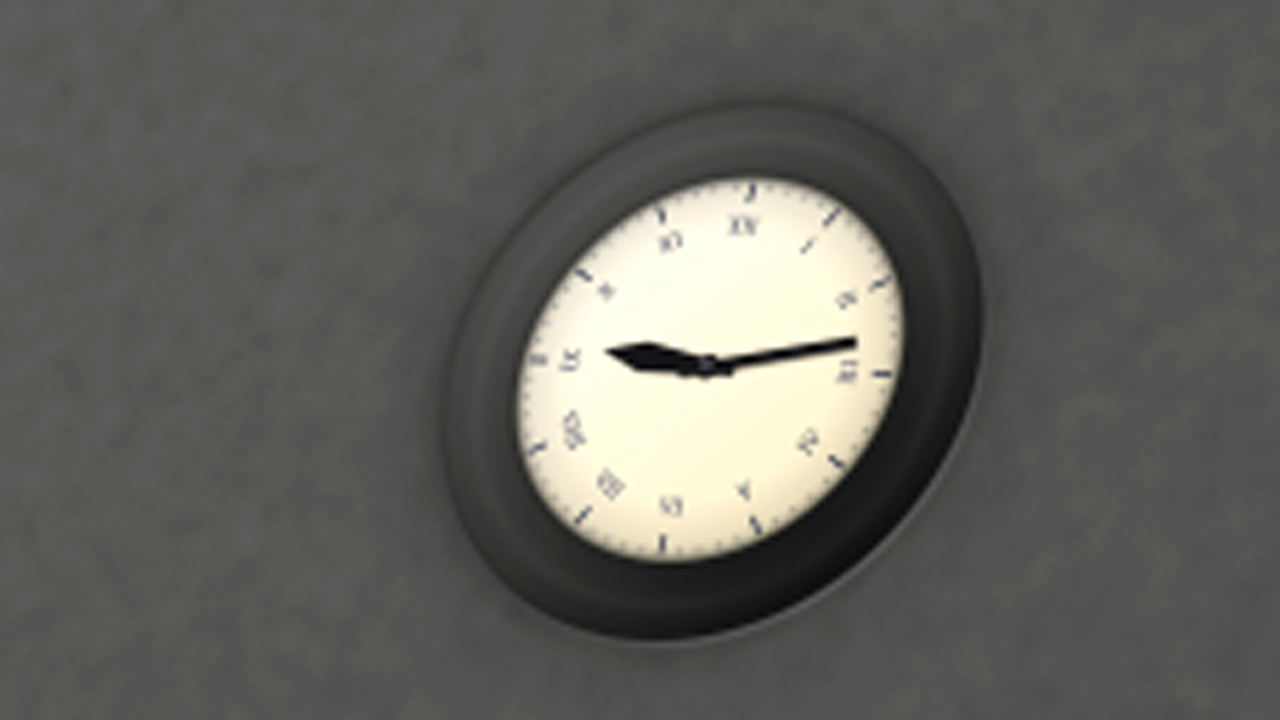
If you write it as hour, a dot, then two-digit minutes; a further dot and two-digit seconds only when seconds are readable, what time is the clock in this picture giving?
9.13
